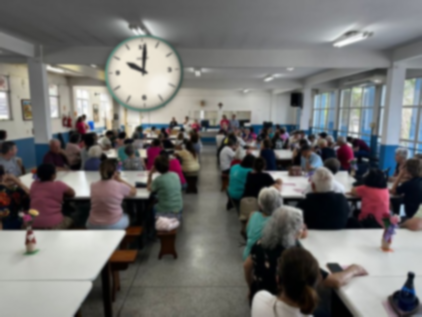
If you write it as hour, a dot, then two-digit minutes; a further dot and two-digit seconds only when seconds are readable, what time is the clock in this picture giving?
10.01
